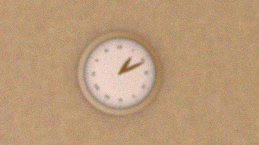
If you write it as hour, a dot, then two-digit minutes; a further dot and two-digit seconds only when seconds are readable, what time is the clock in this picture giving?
1.11
